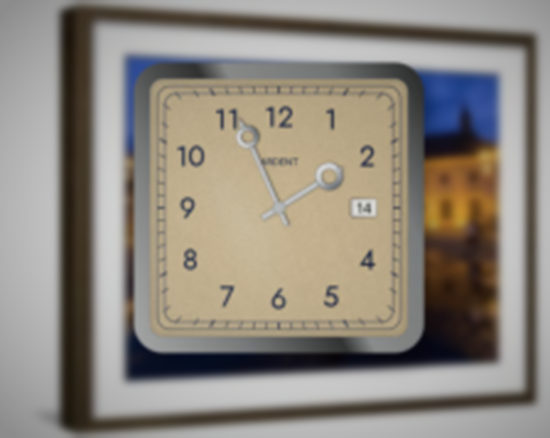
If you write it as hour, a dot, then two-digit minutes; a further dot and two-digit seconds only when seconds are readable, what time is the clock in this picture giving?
1.56
